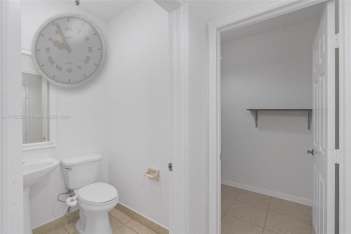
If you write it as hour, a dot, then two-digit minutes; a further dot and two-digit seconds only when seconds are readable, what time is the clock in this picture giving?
9.56
